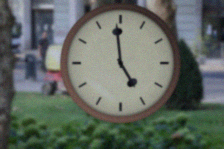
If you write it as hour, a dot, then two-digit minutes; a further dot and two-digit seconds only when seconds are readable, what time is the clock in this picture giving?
4.59
